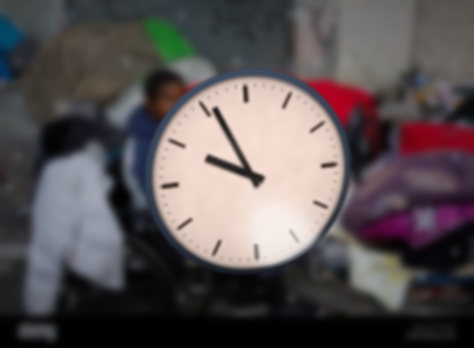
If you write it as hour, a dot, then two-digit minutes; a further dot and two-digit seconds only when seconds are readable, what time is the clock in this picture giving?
9.56
